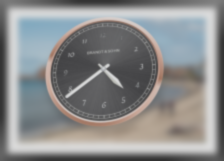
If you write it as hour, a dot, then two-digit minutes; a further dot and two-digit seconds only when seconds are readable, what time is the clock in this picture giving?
4.39
